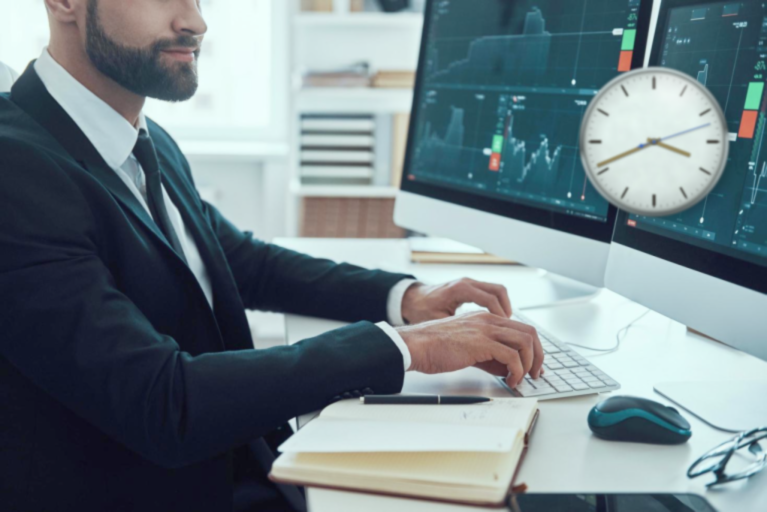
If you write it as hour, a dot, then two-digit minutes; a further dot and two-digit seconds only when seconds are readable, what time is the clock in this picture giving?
3.41.12
